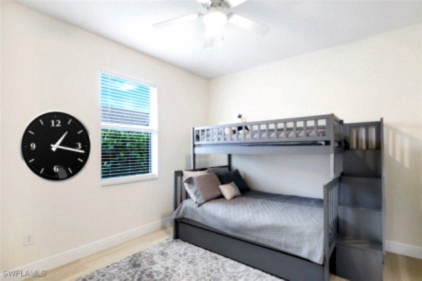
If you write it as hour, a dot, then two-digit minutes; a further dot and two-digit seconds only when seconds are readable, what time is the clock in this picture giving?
1.17
